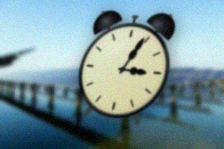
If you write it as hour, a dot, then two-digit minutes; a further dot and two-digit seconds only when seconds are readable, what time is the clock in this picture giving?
3.04
